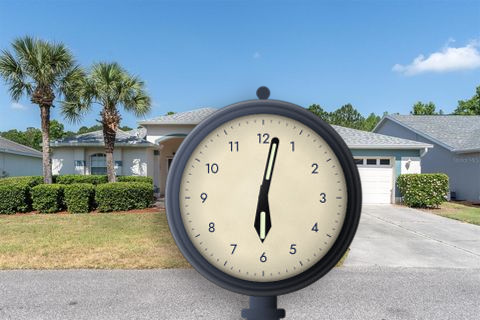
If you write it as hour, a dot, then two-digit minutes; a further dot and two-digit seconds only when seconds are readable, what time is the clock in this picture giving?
6.02
